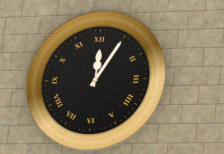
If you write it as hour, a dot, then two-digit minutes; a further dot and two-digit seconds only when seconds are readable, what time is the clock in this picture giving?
12.05
